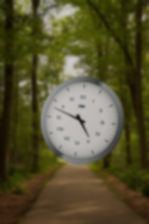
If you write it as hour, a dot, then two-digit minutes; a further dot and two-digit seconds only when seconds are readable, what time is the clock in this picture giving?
4.48
